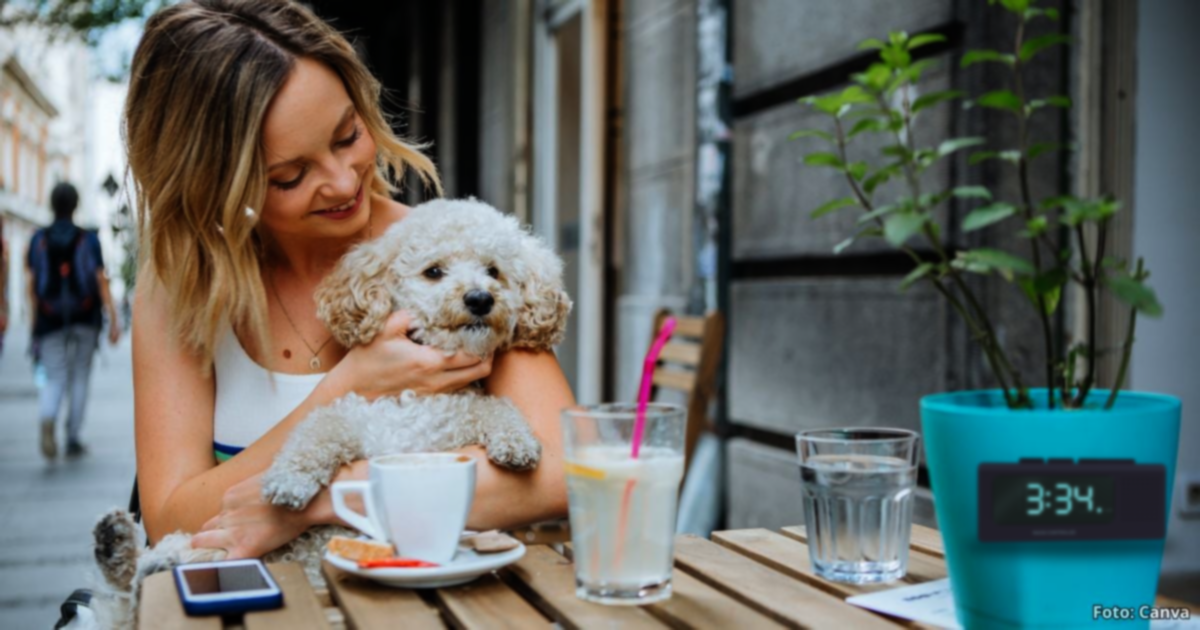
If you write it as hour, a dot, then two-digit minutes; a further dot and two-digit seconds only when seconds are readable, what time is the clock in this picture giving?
3.34
